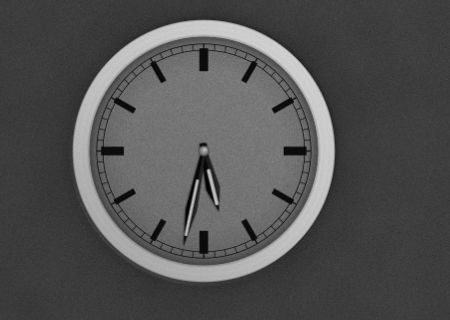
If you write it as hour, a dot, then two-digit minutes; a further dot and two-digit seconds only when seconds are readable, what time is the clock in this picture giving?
5.32
